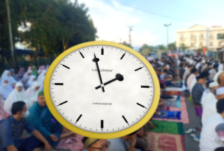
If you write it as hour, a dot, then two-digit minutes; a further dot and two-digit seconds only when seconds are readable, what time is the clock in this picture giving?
1.58
